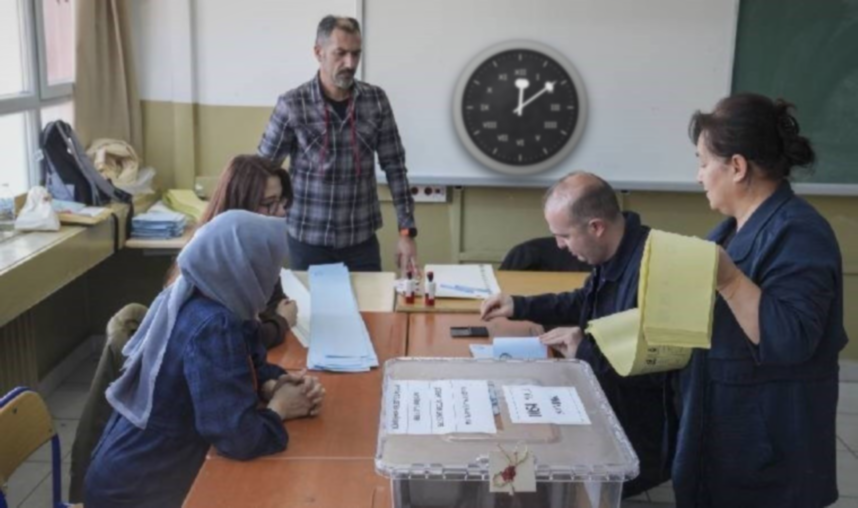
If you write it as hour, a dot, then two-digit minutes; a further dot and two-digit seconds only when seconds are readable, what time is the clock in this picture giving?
12.09
